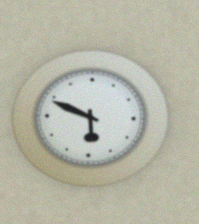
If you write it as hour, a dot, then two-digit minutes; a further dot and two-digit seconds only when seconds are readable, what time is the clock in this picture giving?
5.49
